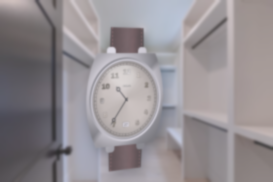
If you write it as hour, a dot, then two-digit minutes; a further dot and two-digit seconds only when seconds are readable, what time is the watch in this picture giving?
10.36
